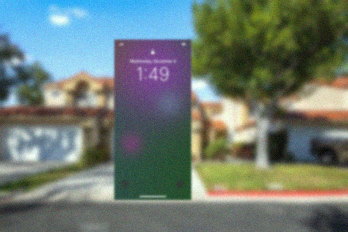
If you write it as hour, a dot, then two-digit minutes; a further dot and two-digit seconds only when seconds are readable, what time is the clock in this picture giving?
1.49
